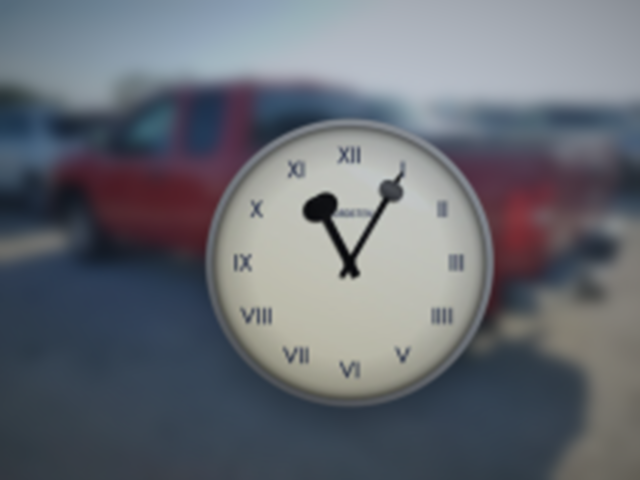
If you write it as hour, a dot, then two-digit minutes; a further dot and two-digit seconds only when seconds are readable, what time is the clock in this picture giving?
11.05
